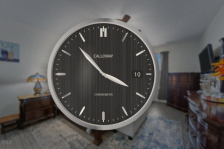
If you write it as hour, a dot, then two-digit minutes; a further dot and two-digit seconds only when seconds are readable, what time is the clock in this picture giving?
3.53
